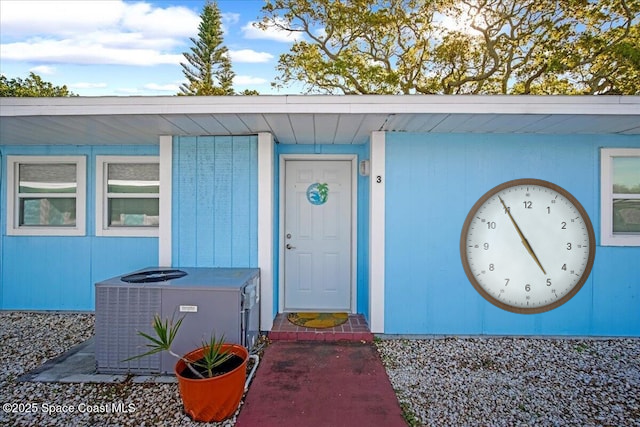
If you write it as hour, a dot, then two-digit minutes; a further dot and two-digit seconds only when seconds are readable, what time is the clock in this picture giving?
4.55
